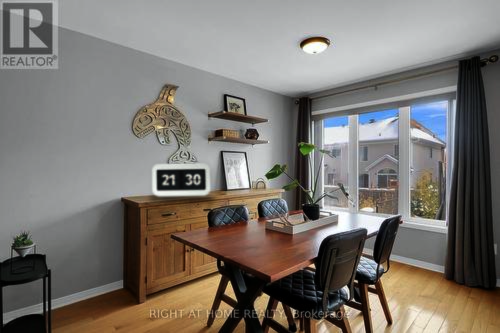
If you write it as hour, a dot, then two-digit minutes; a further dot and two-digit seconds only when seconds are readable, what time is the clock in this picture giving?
21.30
